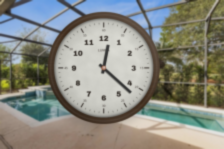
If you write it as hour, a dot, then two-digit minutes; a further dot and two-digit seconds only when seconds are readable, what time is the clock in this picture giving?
12.22
